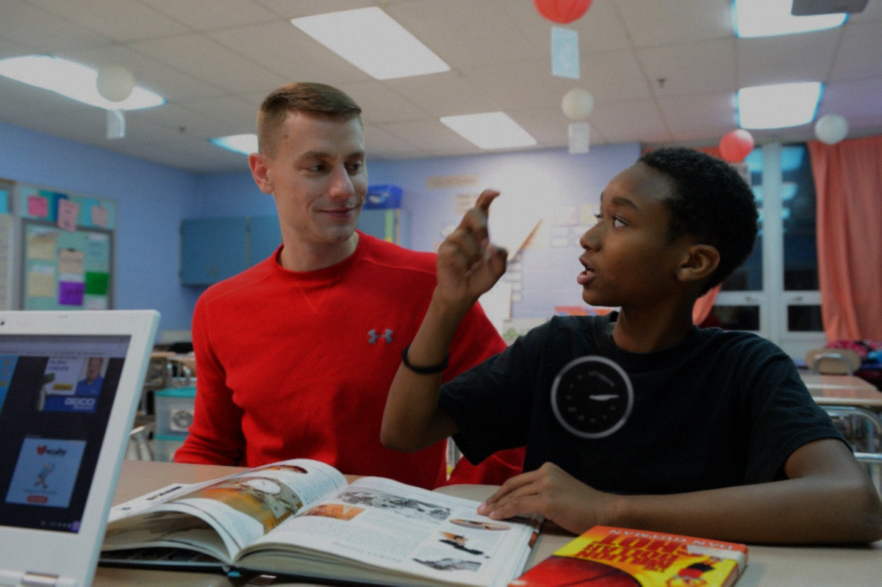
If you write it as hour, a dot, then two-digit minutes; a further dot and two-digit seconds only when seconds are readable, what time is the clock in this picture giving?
3.15
